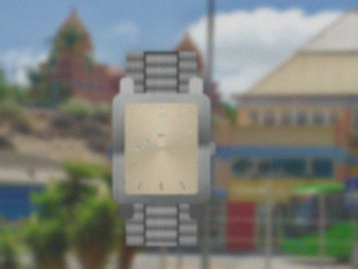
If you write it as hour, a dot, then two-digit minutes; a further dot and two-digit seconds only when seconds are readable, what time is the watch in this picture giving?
9.45
